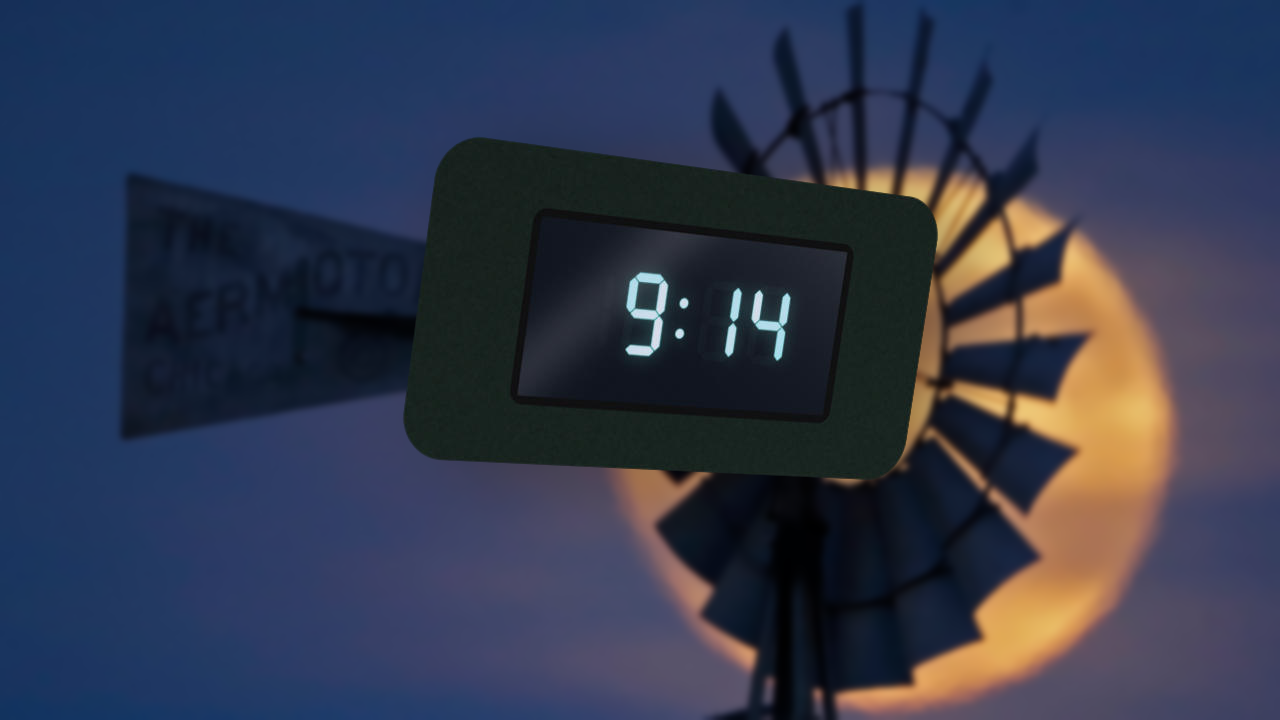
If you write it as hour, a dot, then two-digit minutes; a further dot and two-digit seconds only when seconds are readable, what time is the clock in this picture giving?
9.14
